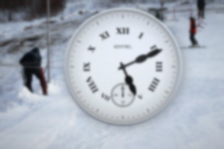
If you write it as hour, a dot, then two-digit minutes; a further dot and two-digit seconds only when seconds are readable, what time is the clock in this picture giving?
5.11
